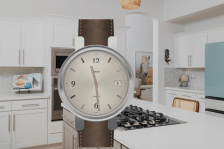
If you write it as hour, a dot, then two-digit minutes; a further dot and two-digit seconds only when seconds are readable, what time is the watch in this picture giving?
11.29
